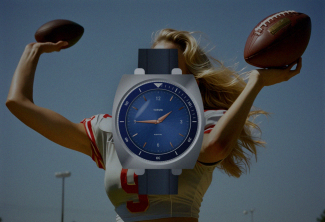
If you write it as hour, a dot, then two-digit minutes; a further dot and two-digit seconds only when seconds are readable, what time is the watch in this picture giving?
1.45
